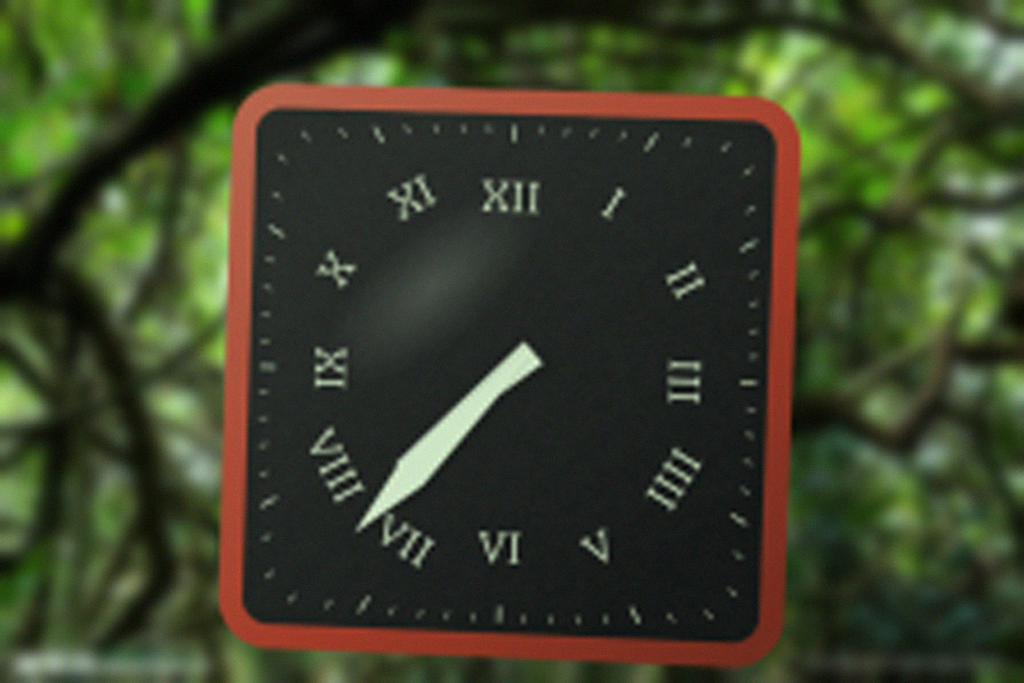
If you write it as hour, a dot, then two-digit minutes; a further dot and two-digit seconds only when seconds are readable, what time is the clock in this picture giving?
7.37
